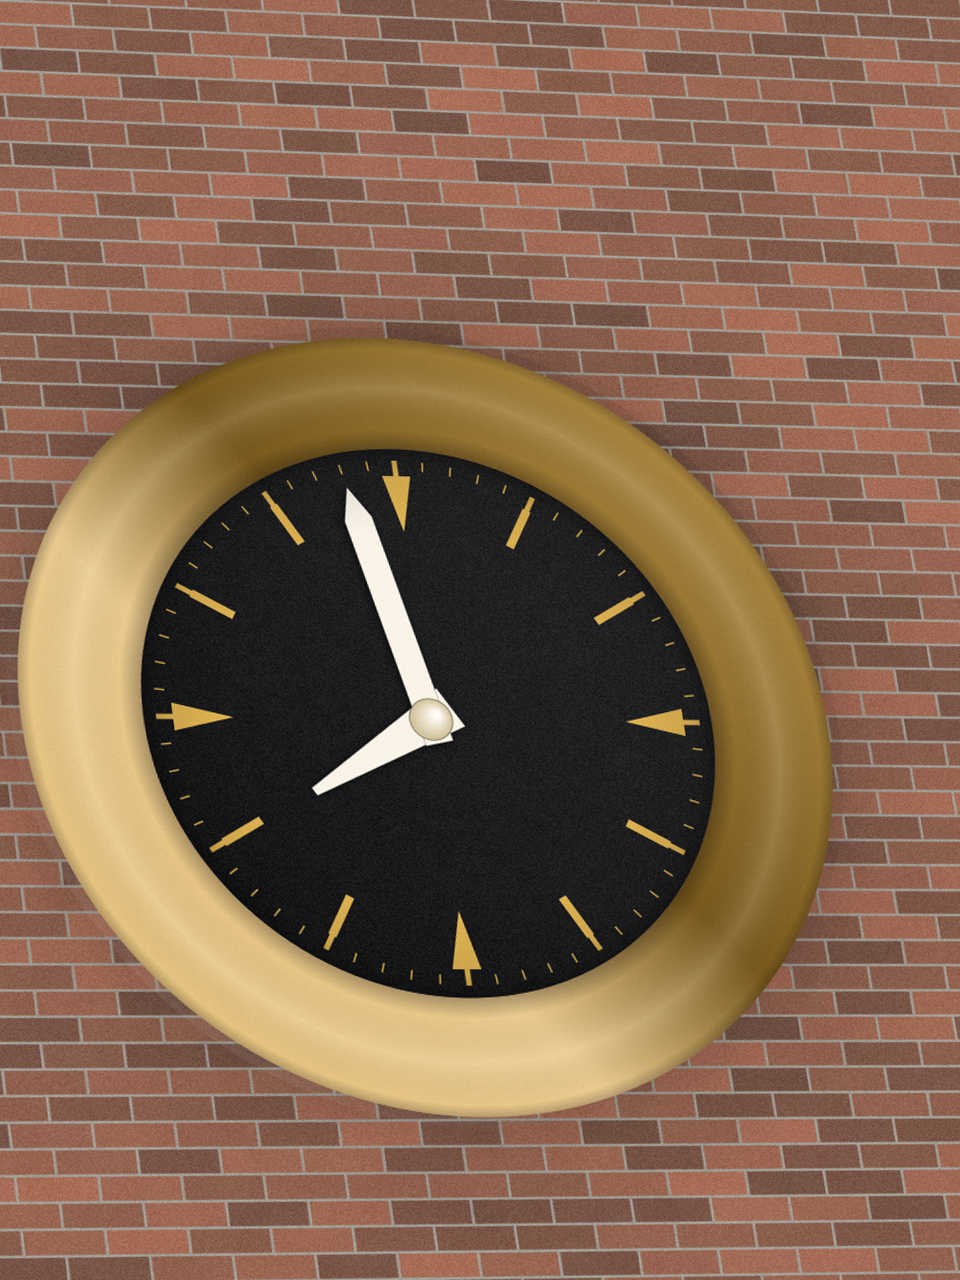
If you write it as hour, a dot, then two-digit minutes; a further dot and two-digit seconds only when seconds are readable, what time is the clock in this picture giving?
7.58
